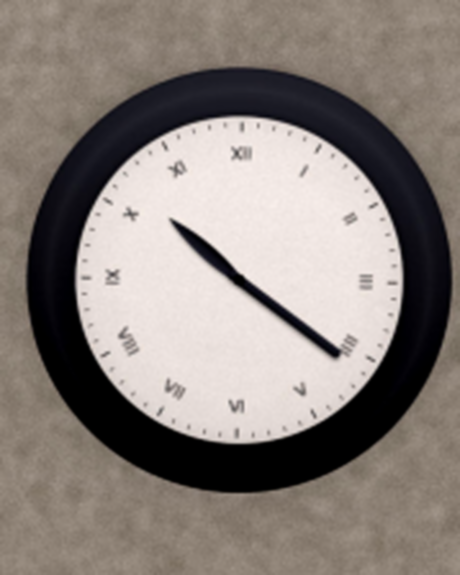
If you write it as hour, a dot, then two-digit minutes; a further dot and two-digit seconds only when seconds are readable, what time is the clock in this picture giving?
10.21
